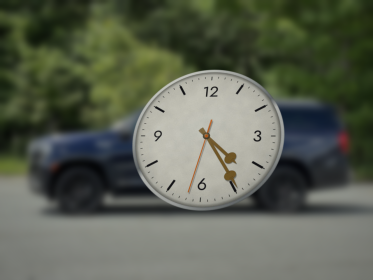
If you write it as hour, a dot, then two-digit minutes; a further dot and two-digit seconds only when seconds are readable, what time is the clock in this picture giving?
4.24.32
